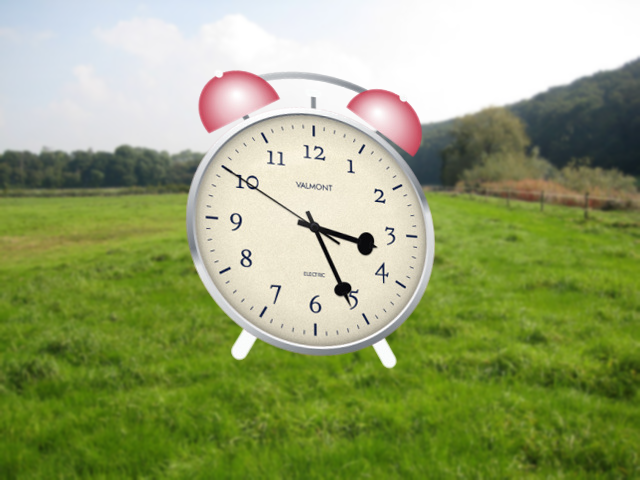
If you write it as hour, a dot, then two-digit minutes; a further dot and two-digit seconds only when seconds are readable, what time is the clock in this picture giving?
3.25.50
